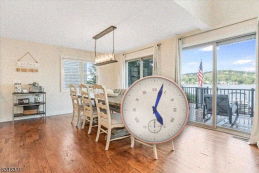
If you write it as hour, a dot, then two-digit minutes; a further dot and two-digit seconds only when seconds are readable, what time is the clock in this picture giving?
5.03
